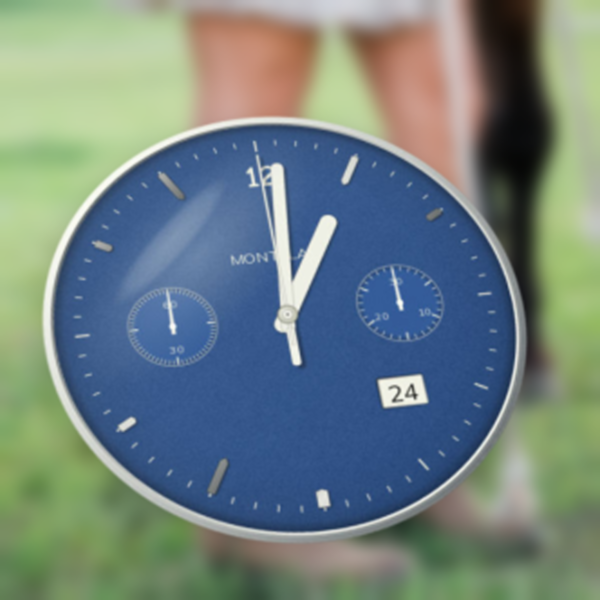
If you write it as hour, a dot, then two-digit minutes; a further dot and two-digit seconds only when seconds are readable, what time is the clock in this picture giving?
1.01
